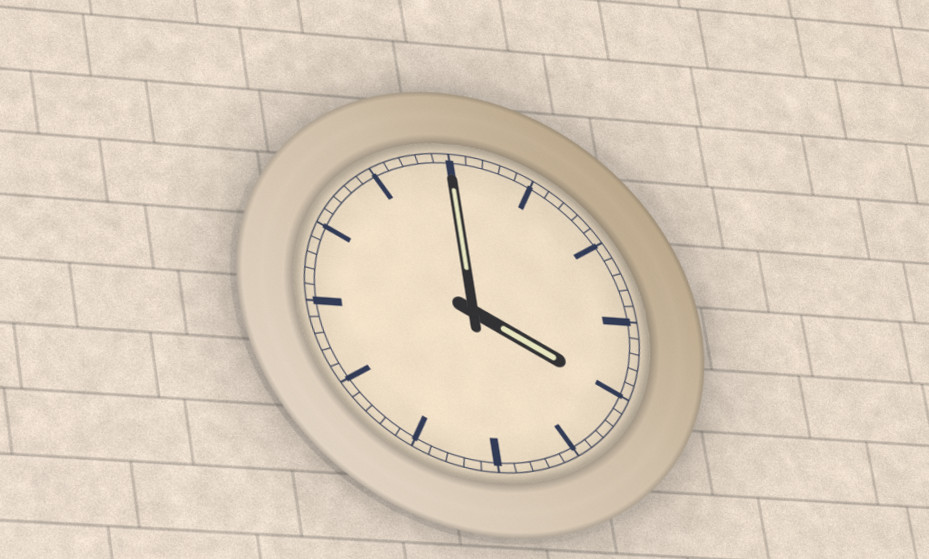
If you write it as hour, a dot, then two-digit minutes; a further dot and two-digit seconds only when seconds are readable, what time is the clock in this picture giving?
4.00
